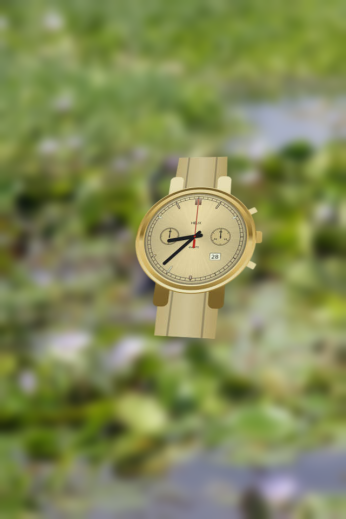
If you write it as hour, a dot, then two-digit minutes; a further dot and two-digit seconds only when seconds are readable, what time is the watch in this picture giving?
8.37
